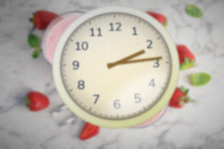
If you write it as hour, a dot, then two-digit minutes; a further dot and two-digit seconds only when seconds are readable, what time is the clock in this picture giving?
2.14
